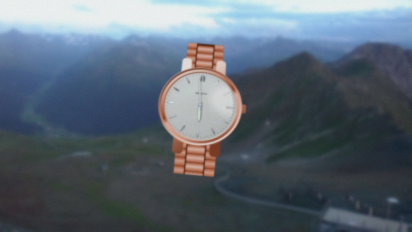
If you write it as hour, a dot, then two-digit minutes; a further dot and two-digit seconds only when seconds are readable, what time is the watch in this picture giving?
5.59
